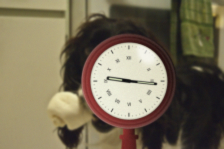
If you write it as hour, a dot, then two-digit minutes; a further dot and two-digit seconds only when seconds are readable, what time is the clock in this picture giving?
9.16
